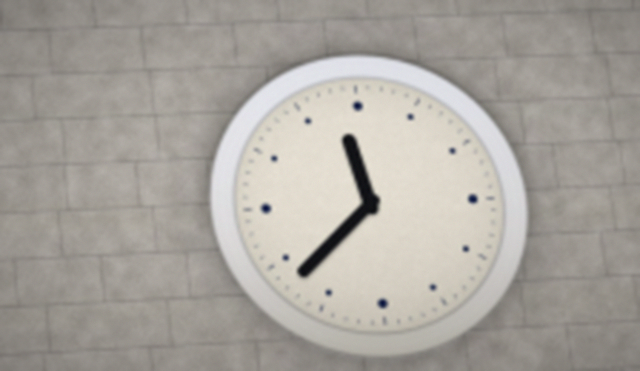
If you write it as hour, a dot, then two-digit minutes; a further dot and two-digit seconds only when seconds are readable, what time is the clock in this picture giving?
11.38
